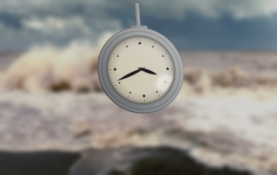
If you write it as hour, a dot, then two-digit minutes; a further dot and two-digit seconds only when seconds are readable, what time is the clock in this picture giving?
3.41
